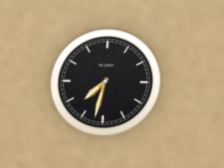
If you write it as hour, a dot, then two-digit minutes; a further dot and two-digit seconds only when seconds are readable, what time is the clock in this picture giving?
7.32
